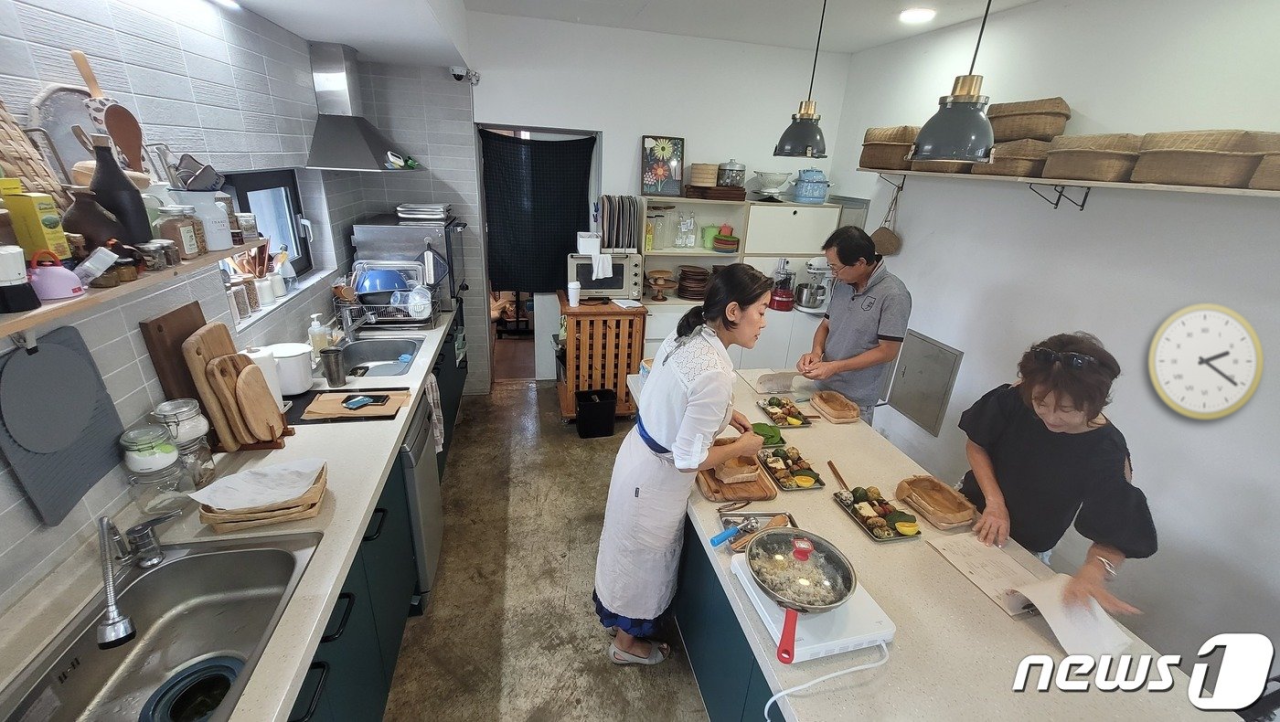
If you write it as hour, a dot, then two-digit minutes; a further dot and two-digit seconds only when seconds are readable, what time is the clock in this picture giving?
2.21
